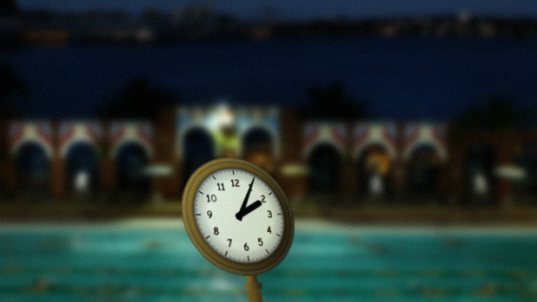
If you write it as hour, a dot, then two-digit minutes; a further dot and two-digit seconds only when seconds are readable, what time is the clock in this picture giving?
2.05
